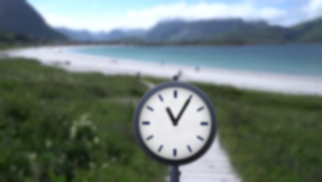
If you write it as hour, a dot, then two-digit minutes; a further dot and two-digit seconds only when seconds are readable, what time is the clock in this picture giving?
11.05
